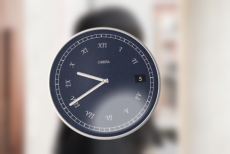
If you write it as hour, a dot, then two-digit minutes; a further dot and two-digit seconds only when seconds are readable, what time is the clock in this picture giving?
9.40
